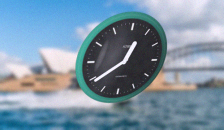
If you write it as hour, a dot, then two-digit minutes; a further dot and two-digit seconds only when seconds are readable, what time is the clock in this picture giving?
12.39
